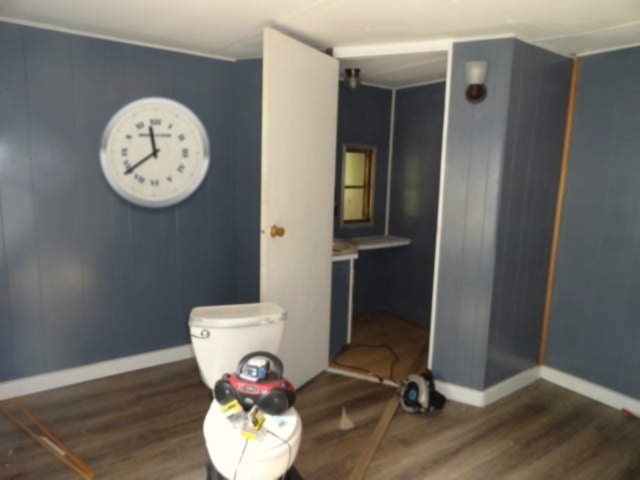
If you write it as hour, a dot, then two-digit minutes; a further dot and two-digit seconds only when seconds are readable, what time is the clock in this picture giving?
11.39
